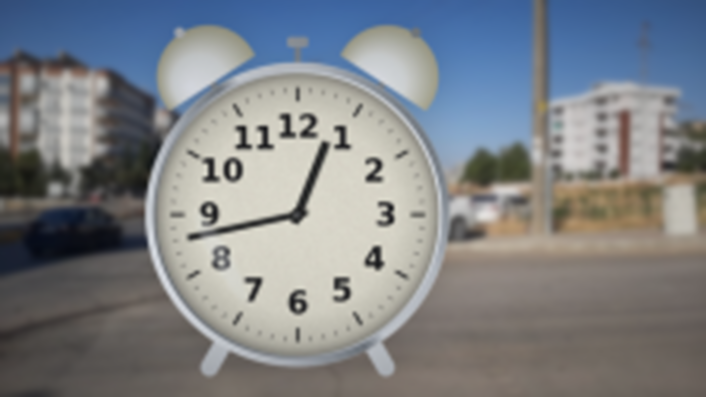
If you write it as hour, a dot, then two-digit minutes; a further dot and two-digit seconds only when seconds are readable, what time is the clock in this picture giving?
12.43
